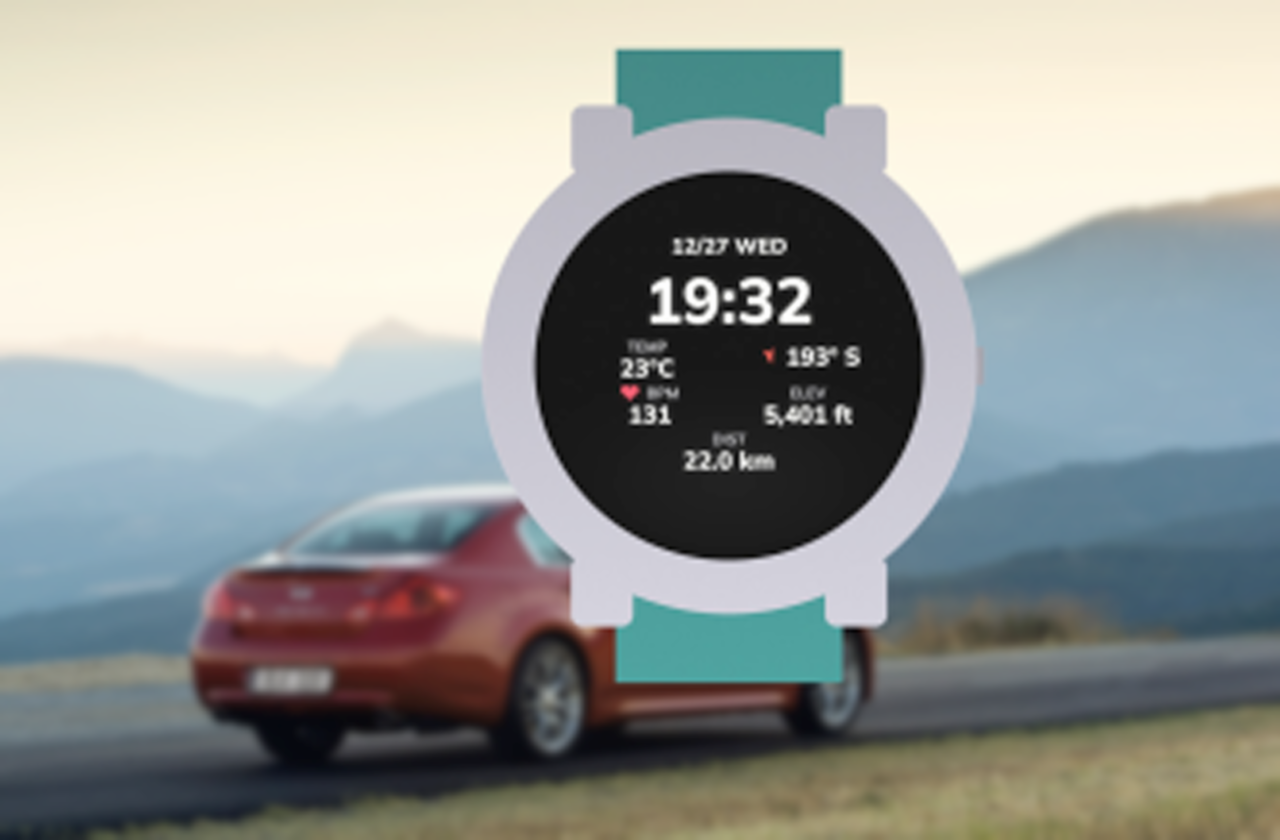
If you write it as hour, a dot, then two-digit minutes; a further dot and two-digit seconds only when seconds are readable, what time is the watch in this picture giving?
19.32
